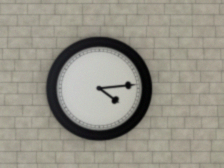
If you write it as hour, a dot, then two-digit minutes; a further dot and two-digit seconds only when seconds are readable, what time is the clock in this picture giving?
4.14
